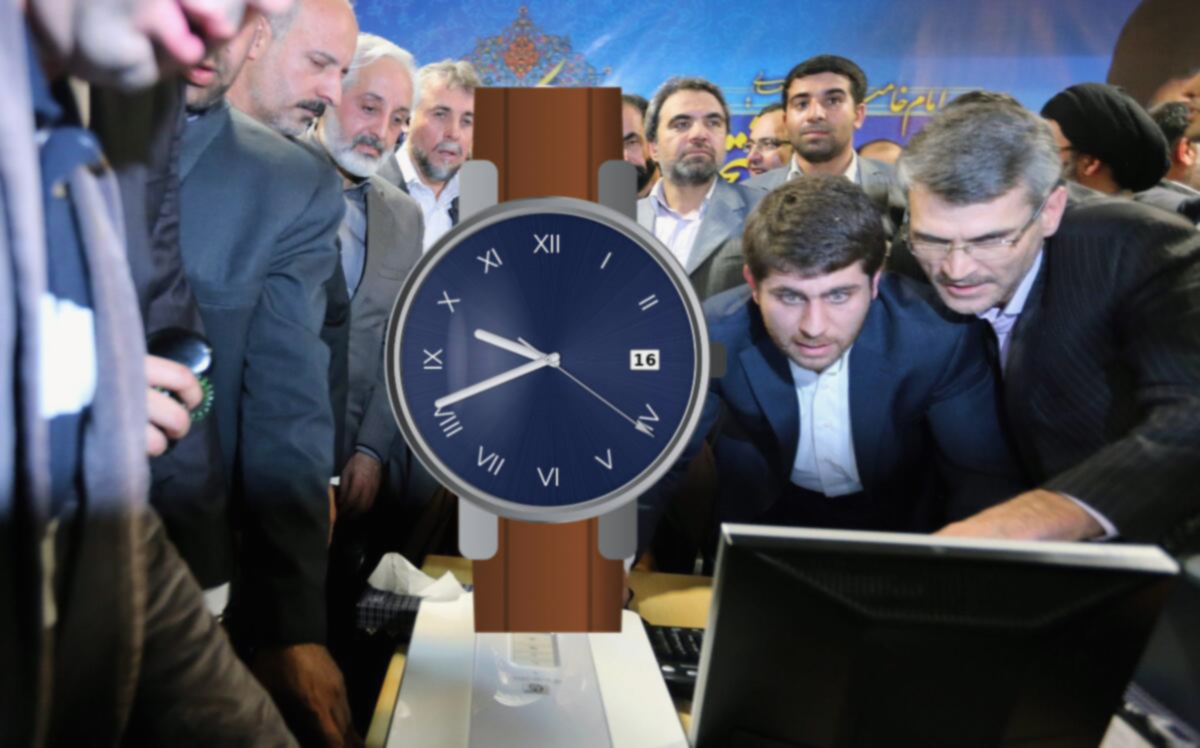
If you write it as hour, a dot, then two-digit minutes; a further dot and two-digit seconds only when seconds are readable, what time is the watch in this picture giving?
9.41.21
